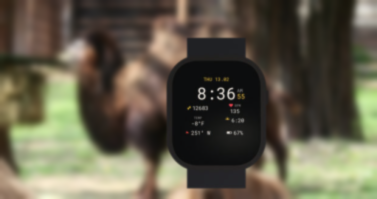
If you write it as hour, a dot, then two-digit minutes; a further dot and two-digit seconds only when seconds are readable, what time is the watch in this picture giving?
8.36
